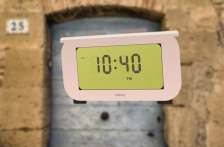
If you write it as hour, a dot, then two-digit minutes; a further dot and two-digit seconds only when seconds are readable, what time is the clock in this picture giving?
10.40
